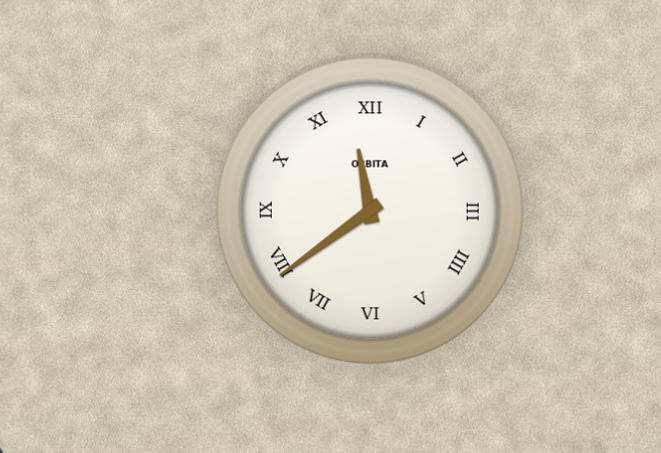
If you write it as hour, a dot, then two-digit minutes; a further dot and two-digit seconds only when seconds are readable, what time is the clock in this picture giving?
11.39
